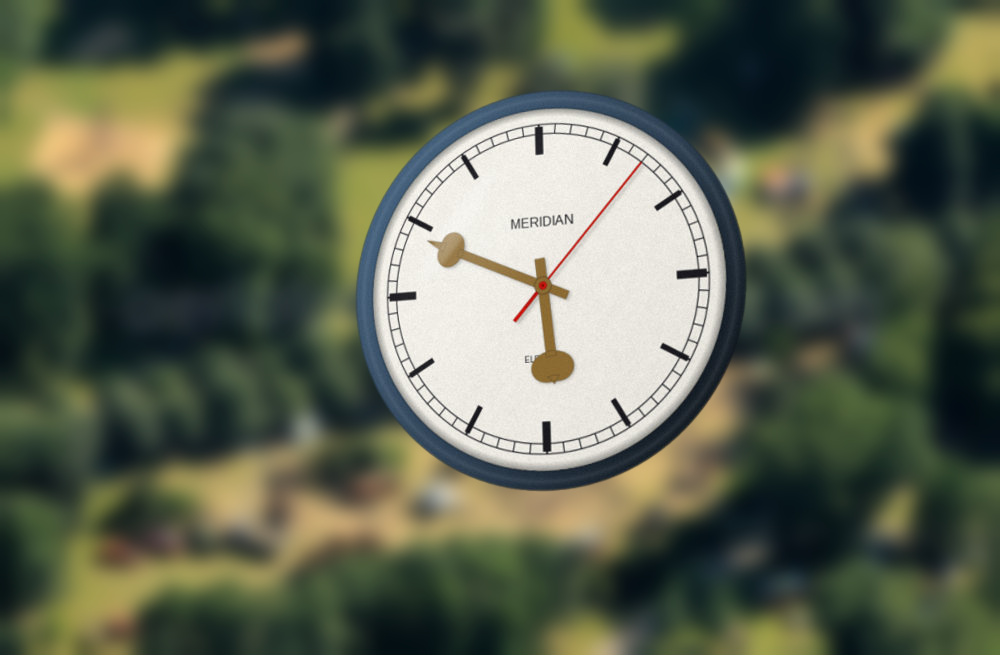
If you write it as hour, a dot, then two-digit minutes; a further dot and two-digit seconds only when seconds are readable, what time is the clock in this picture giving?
5.49.07
